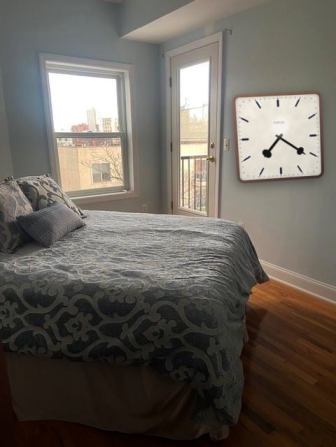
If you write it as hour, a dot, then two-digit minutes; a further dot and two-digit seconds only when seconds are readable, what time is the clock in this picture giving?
7.21
